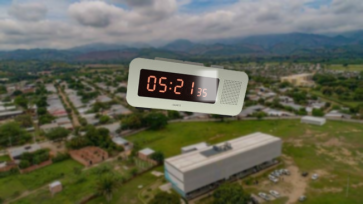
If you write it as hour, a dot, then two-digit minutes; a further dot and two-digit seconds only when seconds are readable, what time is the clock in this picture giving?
5.21.35
